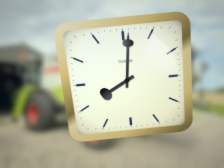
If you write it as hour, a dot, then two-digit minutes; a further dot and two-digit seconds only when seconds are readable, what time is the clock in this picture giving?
8.01
